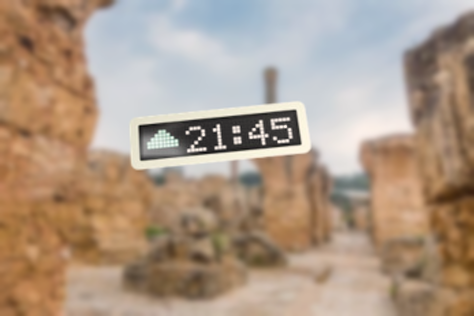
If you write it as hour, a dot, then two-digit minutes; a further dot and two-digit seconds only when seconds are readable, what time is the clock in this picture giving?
21.45
